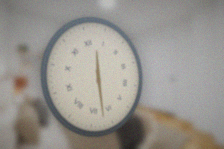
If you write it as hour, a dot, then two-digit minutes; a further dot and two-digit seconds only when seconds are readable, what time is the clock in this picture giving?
12.32
